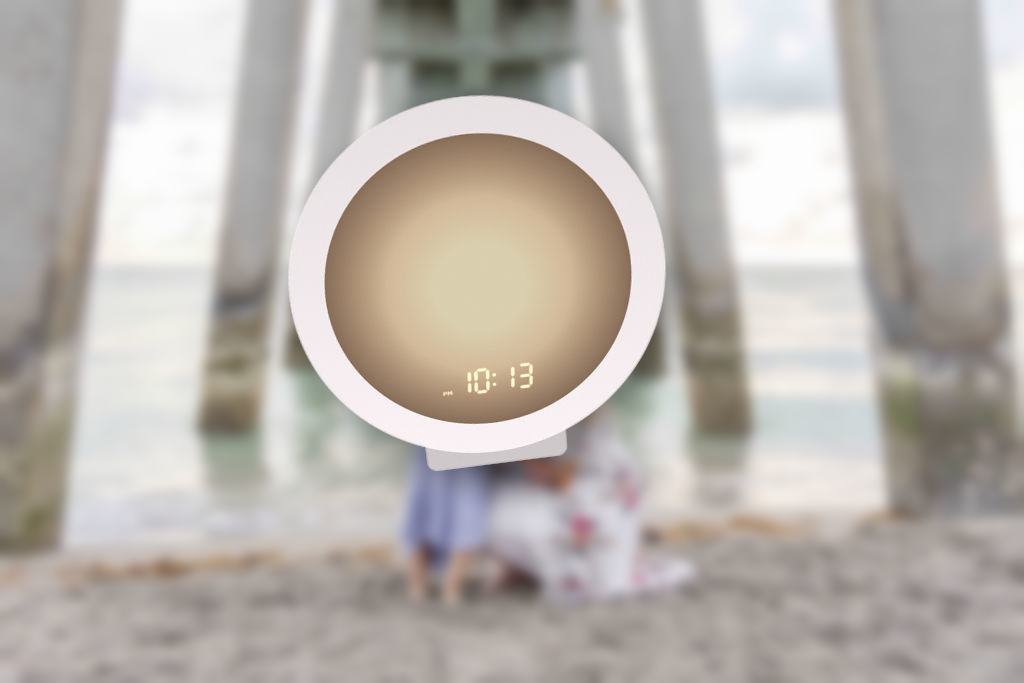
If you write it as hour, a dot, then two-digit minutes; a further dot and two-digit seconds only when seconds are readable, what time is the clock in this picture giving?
10.13
